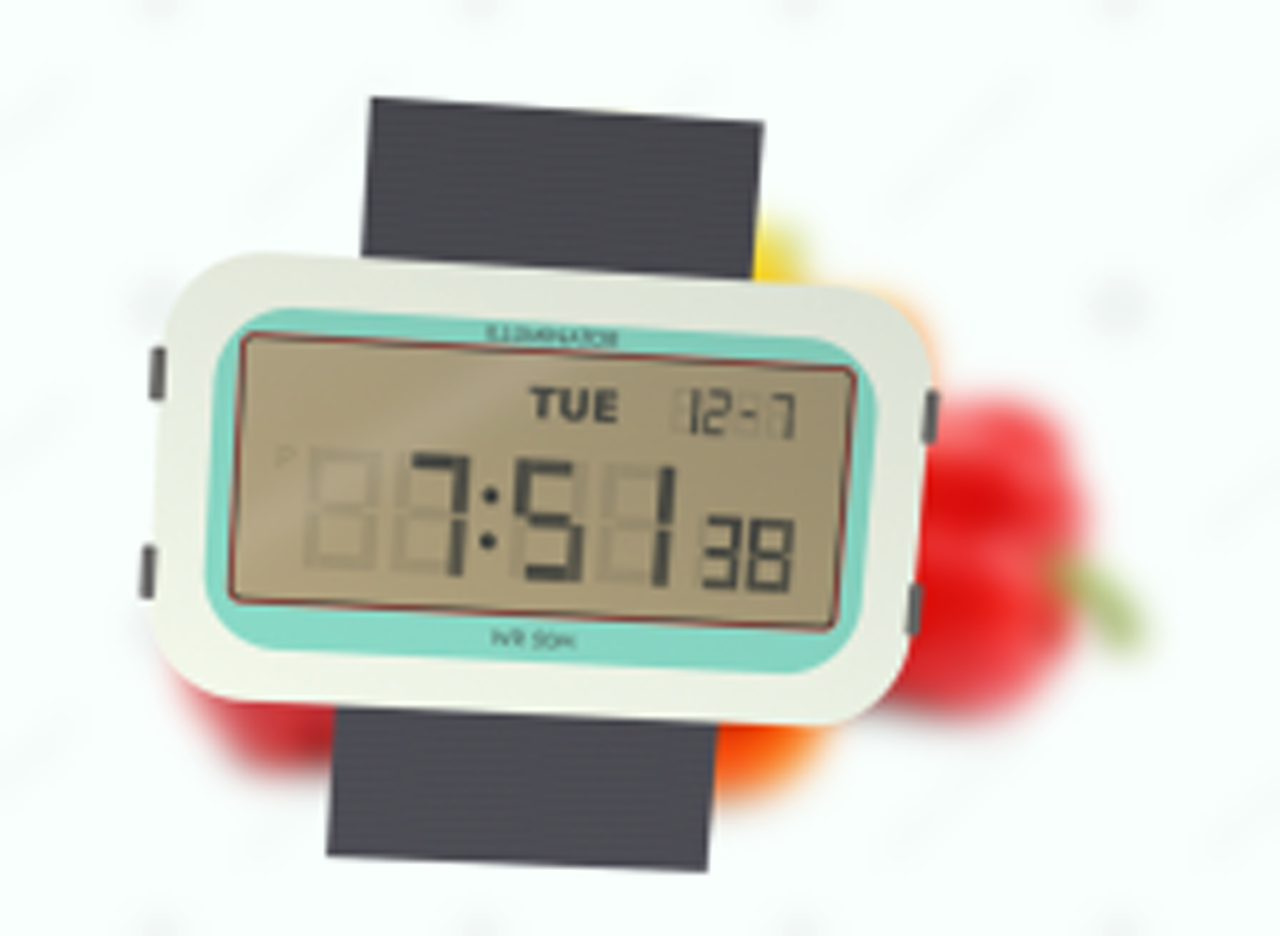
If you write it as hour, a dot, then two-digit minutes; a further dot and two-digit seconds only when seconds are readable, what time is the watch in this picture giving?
7.51.38
